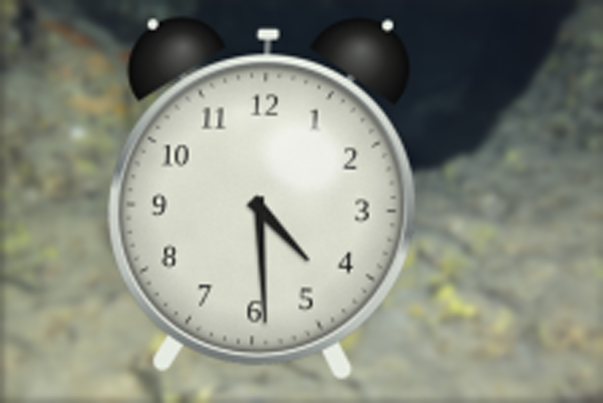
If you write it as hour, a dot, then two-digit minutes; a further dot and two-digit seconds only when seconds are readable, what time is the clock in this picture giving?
4.29
